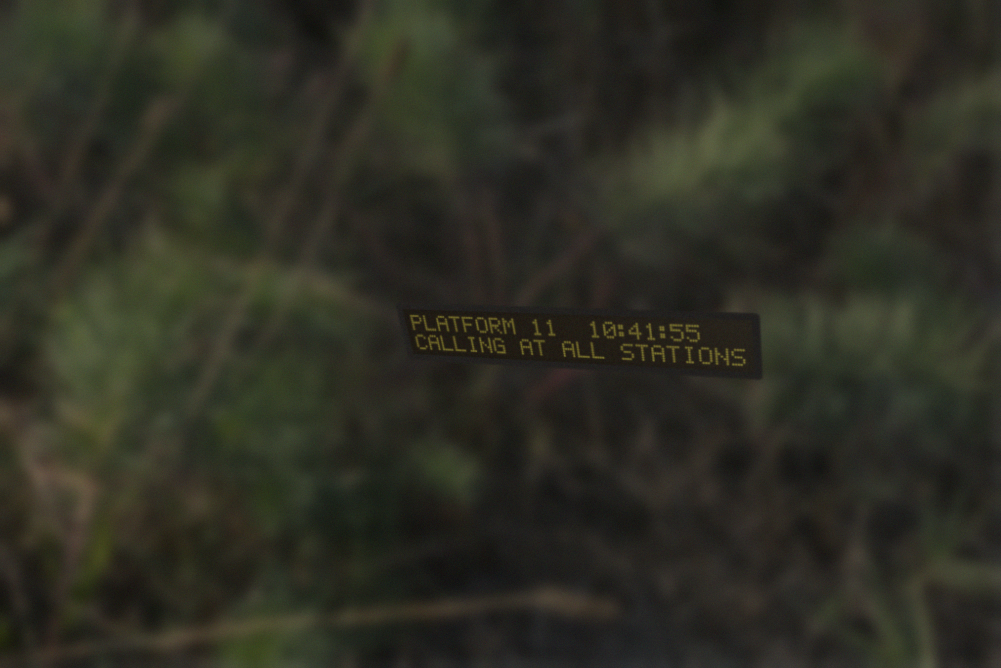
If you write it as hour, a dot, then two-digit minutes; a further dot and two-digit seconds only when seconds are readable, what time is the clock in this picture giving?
10.41.55
